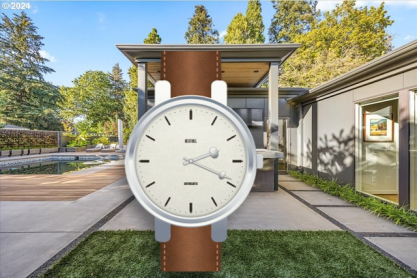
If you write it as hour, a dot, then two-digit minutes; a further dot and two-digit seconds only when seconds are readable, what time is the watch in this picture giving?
2.19
